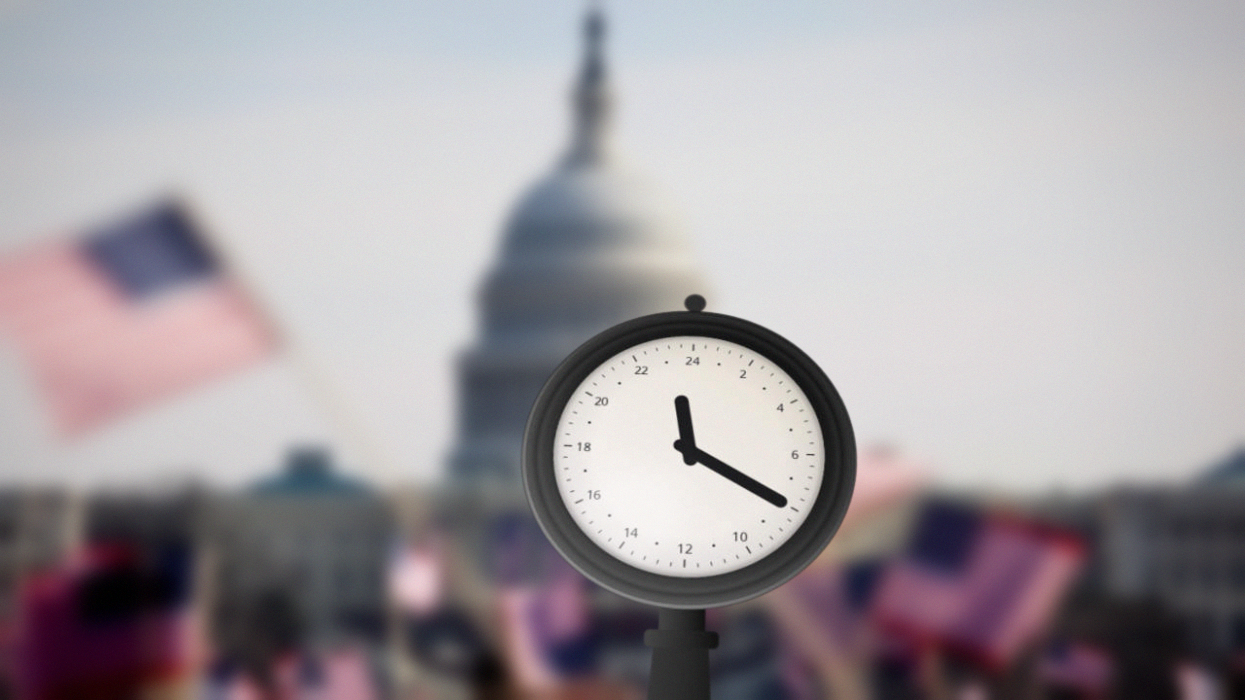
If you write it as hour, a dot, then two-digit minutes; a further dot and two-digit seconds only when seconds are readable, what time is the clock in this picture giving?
23.20
